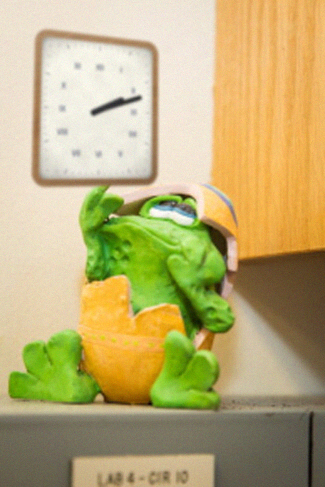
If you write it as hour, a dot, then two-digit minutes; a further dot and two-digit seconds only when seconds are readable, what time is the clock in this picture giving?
2.12
